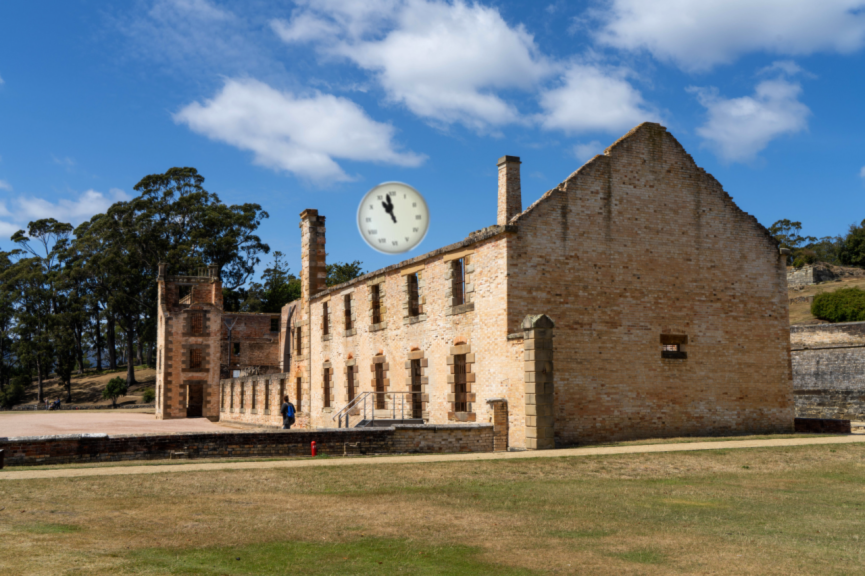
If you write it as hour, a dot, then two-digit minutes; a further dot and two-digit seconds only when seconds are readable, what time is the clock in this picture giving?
10.58
